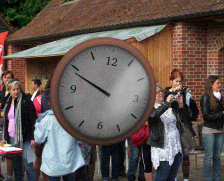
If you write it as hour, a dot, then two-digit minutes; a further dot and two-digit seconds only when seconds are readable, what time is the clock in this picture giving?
9.49
